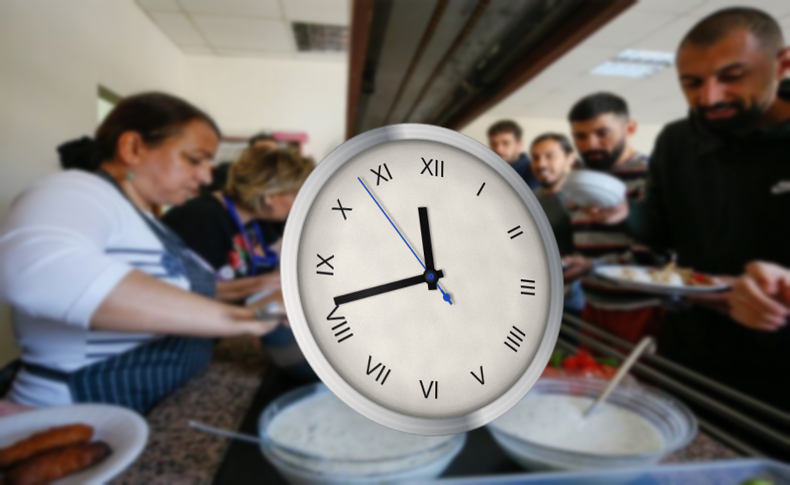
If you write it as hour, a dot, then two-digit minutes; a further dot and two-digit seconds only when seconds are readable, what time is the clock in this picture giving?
11.41.53
